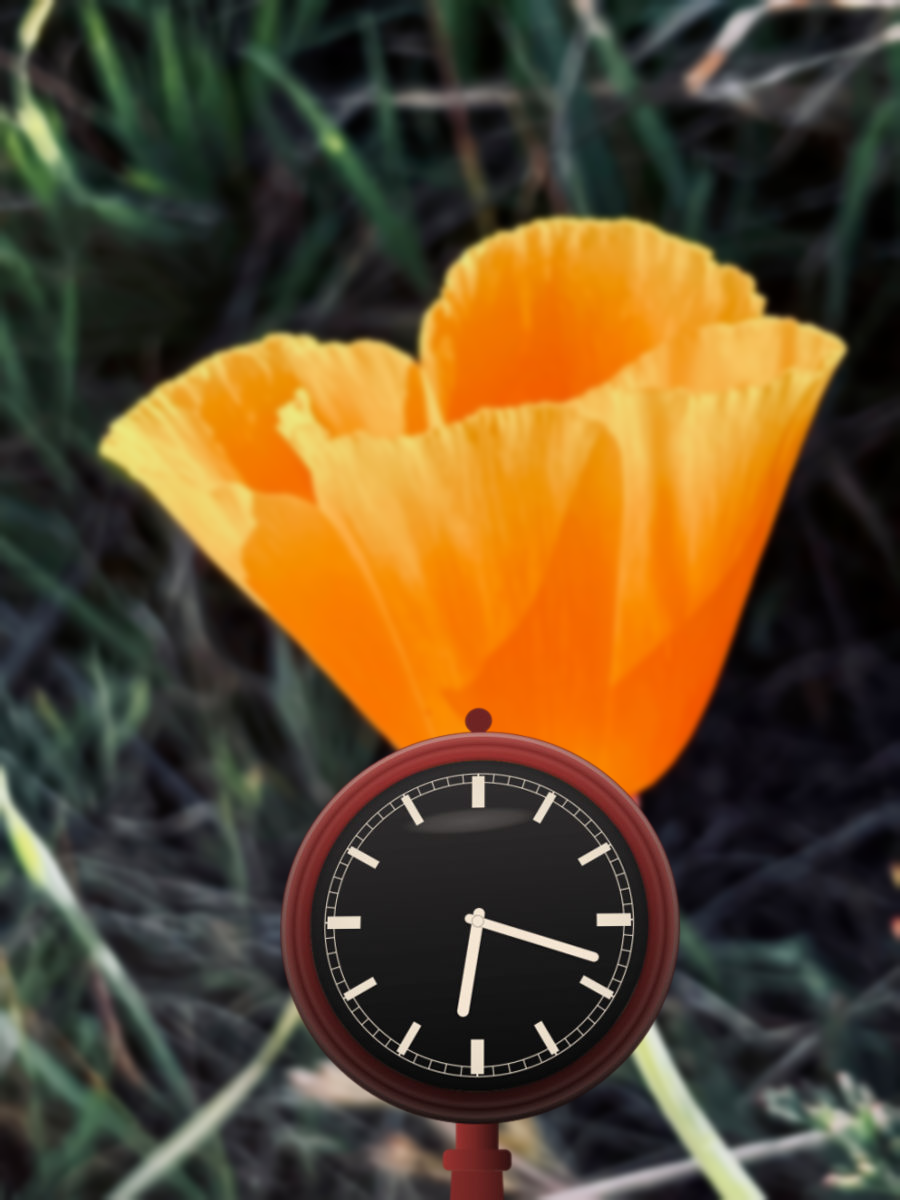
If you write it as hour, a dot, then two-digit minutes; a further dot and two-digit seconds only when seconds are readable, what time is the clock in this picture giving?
6.18
